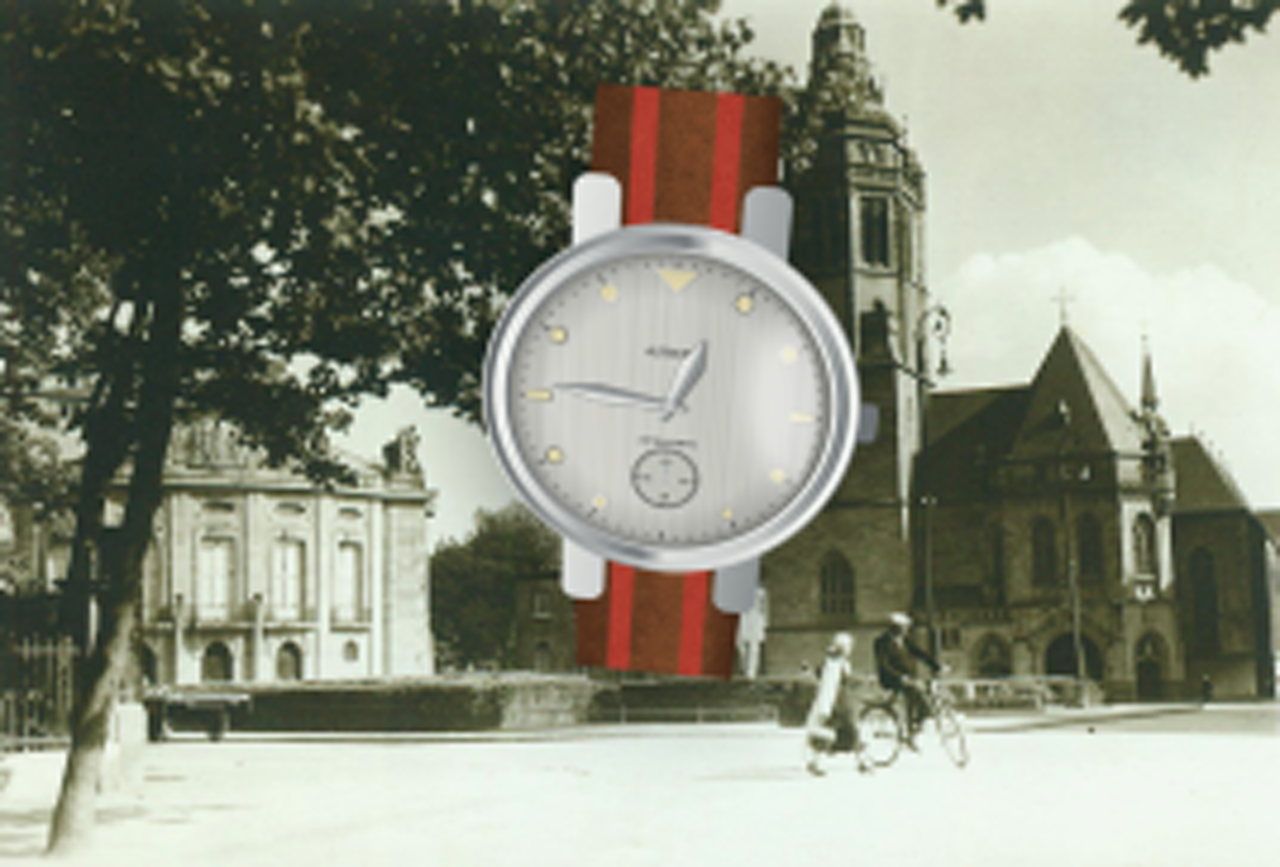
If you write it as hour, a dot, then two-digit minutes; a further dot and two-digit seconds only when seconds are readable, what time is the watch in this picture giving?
12.46
